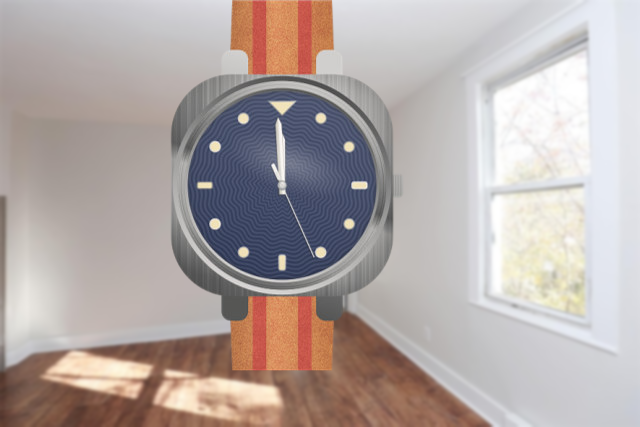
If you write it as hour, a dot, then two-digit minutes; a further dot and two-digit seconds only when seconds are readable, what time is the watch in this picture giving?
11.59.26
